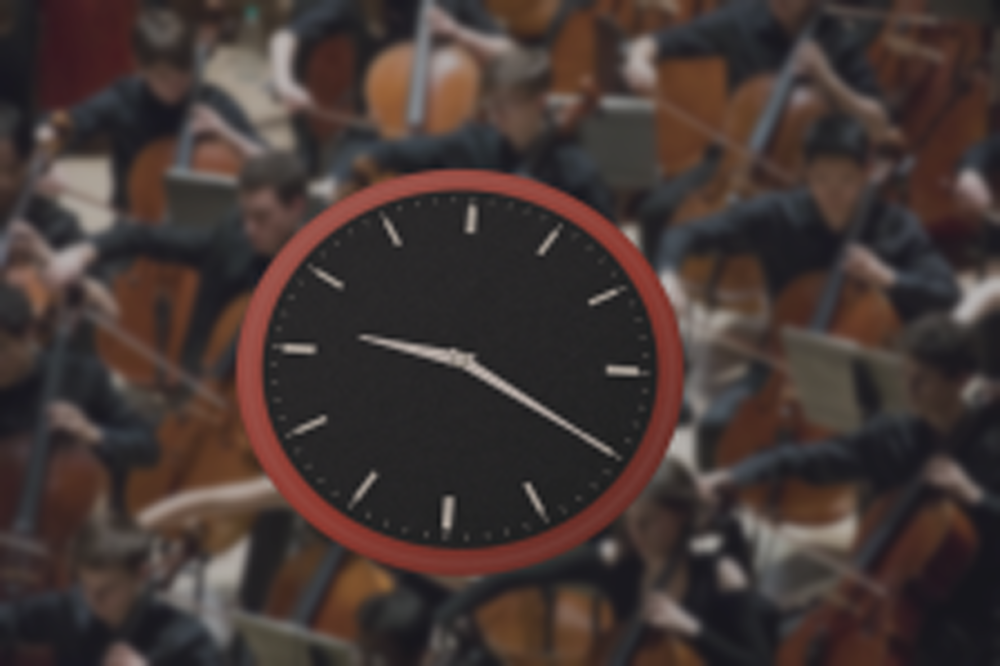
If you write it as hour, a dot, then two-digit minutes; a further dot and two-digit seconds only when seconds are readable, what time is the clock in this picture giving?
9.20
